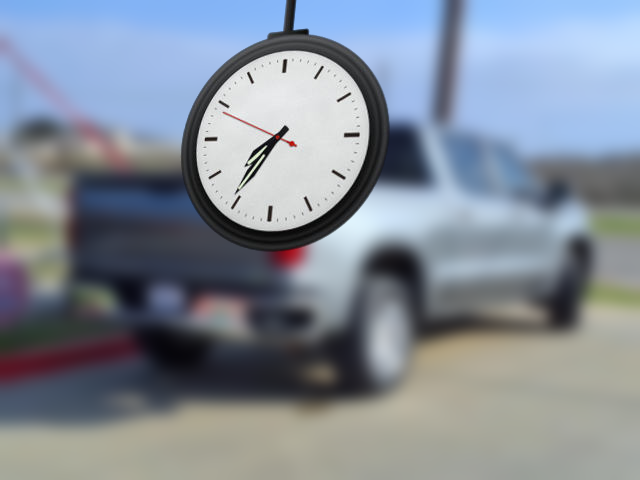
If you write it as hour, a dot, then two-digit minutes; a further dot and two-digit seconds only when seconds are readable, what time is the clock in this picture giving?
7.35.49
